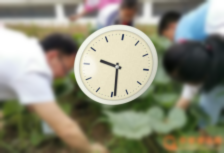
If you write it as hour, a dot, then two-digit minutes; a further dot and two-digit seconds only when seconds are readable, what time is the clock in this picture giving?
9.29
